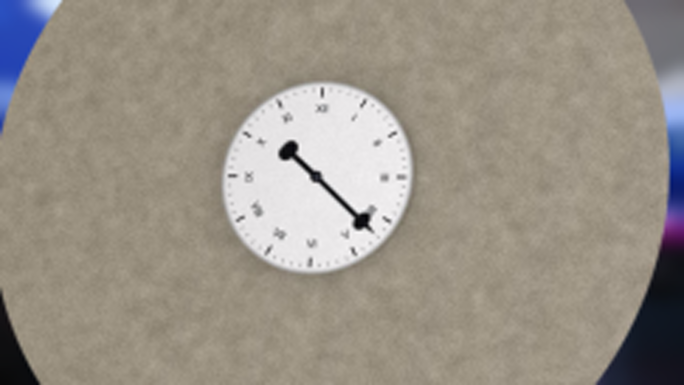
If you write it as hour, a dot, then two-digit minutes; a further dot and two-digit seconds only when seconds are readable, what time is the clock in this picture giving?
10.22
